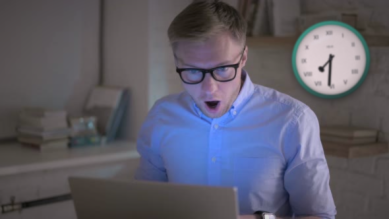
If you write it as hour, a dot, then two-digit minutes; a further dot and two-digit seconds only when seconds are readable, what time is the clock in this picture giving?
7.31
